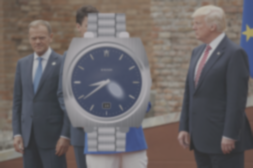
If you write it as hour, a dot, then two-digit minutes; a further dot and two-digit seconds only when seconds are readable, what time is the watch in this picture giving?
8.39
